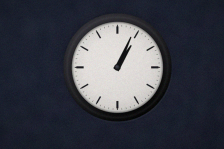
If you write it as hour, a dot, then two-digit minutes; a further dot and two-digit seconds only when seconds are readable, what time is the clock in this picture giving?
1.04
